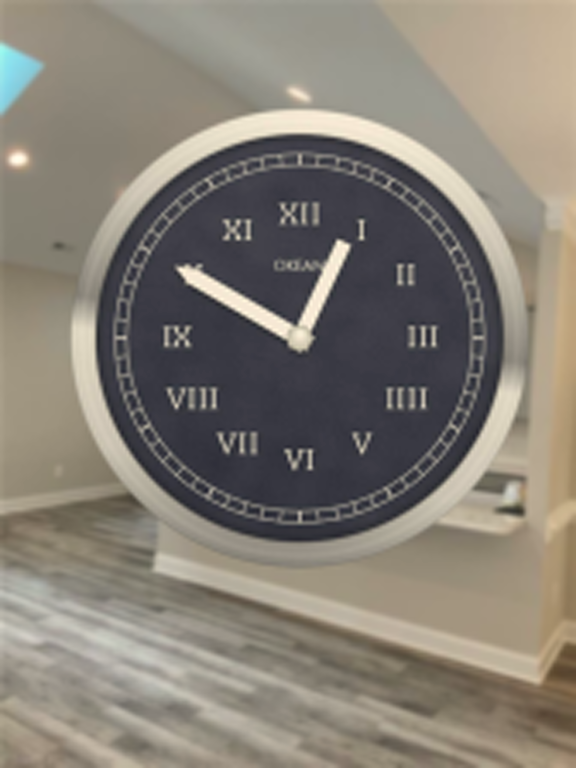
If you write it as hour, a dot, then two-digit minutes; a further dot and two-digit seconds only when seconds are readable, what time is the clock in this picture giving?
12.50
